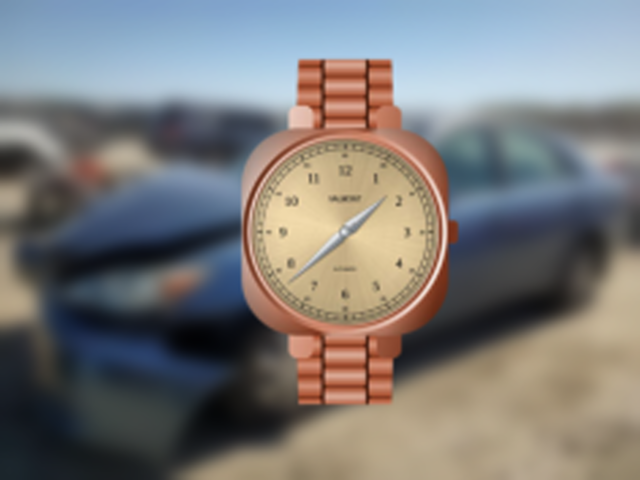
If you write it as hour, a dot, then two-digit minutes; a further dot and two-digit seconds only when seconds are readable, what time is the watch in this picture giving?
1.38
